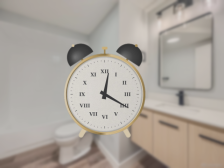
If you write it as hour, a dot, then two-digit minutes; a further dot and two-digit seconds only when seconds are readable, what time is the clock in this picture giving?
12.20
